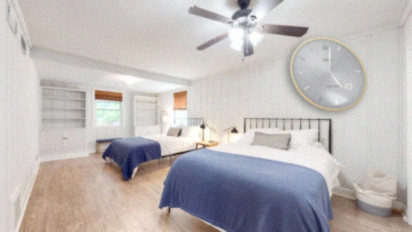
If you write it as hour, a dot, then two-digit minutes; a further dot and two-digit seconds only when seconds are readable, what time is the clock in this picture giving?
5.02
